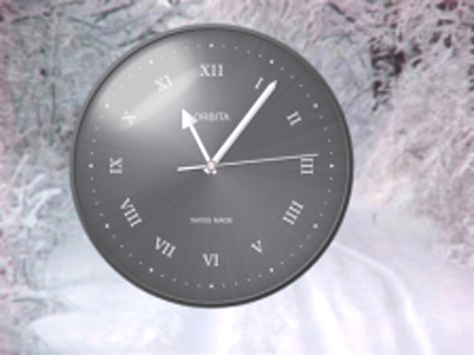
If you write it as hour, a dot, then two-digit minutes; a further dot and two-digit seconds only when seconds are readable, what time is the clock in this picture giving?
11.06.14
